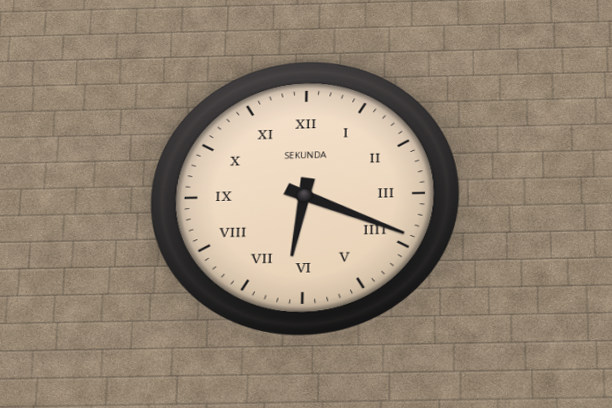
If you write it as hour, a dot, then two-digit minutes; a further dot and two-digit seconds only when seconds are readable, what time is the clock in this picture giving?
6.19
